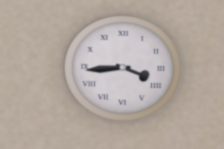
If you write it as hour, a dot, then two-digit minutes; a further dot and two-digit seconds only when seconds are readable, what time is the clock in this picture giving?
3.44
